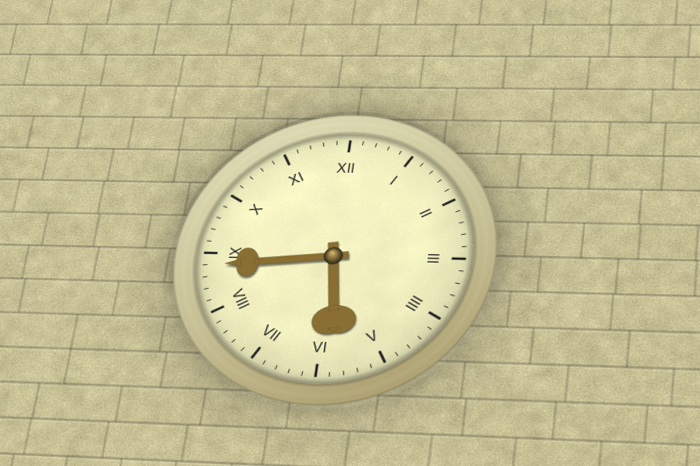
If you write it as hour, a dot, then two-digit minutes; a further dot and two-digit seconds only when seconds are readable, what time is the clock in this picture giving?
5.44
